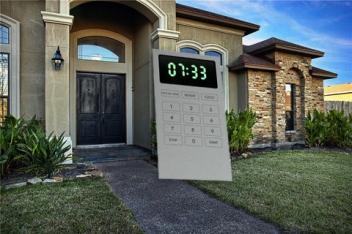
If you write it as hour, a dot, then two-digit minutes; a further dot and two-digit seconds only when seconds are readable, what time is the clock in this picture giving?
7.33
